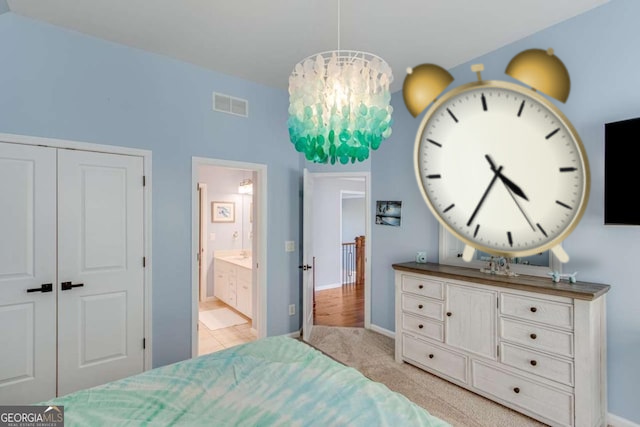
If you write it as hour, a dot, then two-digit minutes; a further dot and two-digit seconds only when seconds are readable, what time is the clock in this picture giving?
4.36.26
